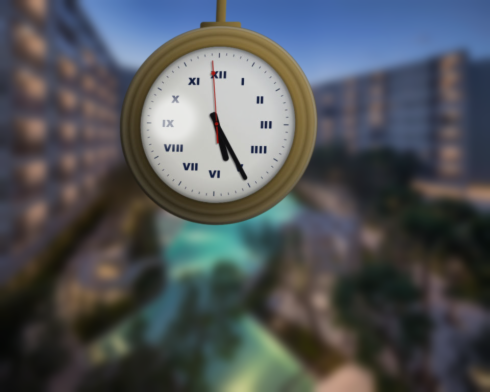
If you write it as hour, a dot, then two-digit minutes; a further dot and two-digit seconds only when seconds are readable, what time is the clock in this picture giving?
5.24.59
